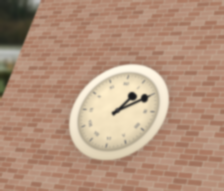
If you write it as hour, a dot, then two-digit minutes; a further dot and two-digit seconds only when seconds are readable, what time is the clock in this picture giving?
1.10
